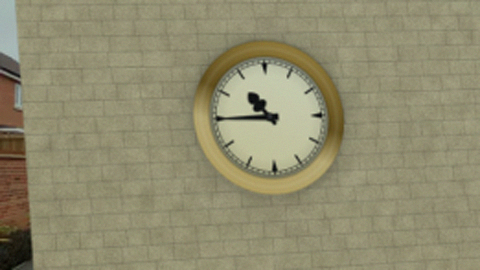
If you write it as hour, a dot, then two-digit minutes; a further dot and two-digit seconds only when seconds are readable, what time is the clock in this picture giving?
10.45
